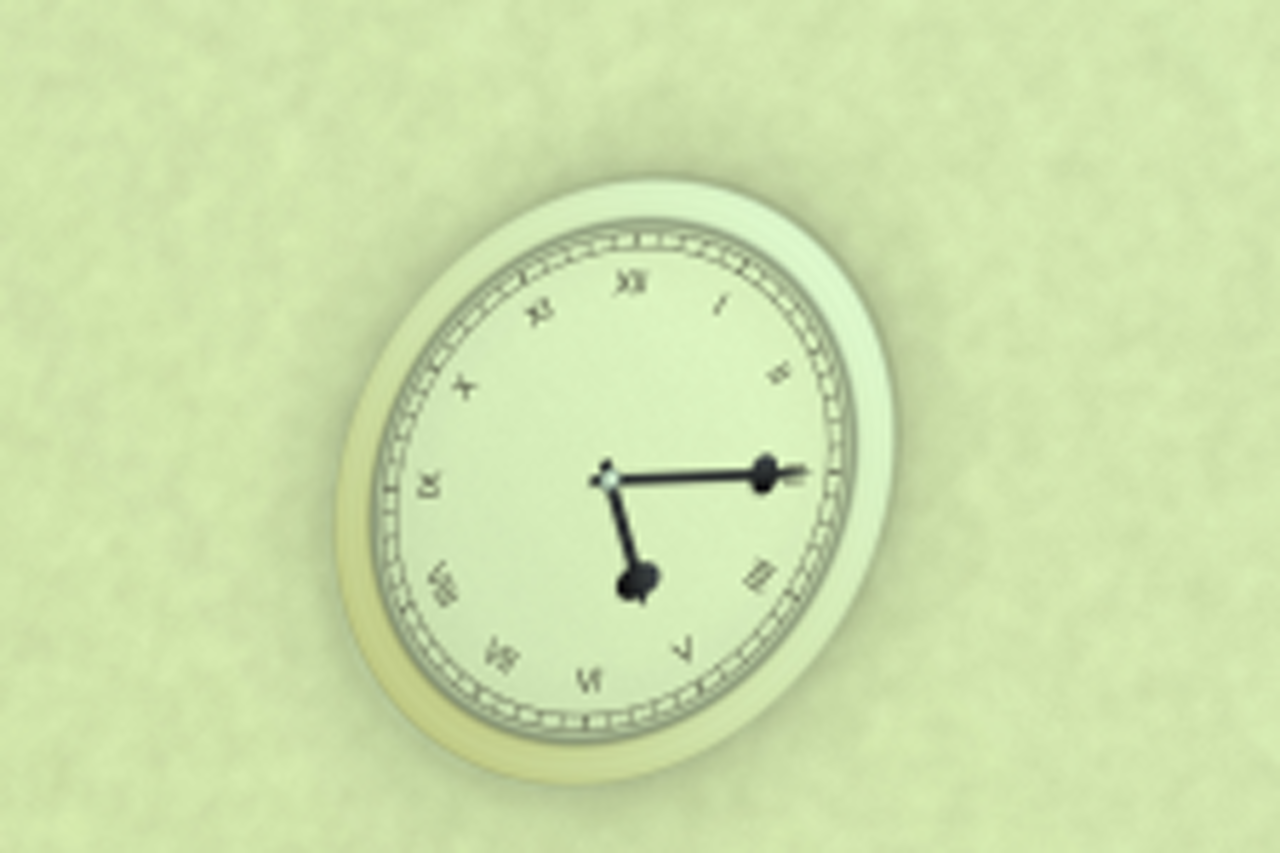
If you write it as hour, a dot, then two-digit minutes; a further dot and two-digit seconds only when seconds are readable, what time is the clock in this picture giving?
5.15
